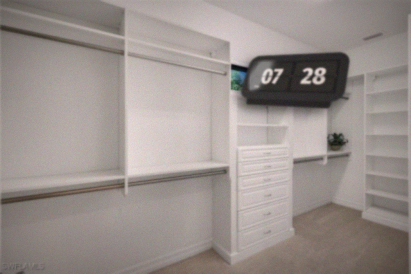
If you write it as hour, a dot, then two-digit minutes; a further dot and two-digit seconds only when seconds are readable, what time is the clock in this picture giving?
7.28
